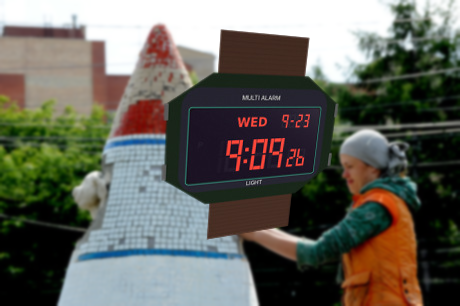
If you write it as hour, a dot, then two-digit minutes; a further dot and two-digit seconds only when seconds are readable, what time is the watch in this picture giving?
9.09.26
